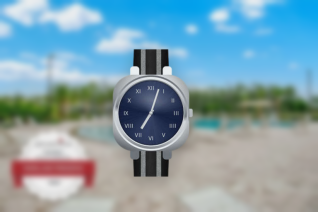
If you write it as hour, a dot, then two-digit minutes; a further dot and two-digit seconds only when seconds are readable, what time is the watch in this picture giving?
7.03
